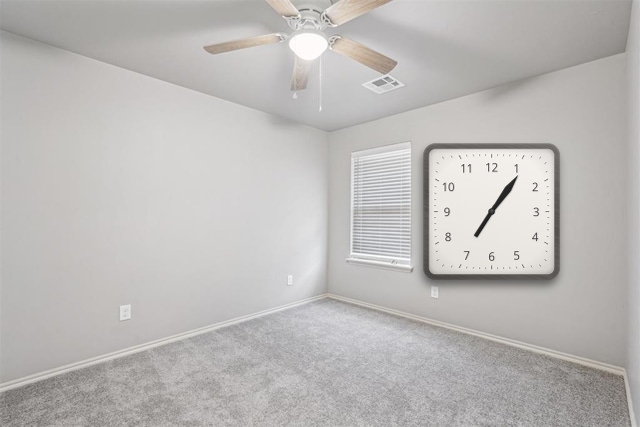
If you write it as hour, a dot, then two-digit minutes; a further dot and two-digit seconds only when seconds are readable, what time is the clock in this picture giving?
7.06
